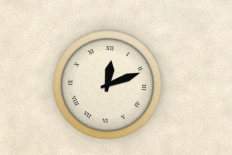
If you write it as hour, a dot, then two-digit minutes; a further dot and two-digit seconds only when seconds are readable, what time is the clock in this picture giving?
12.11
